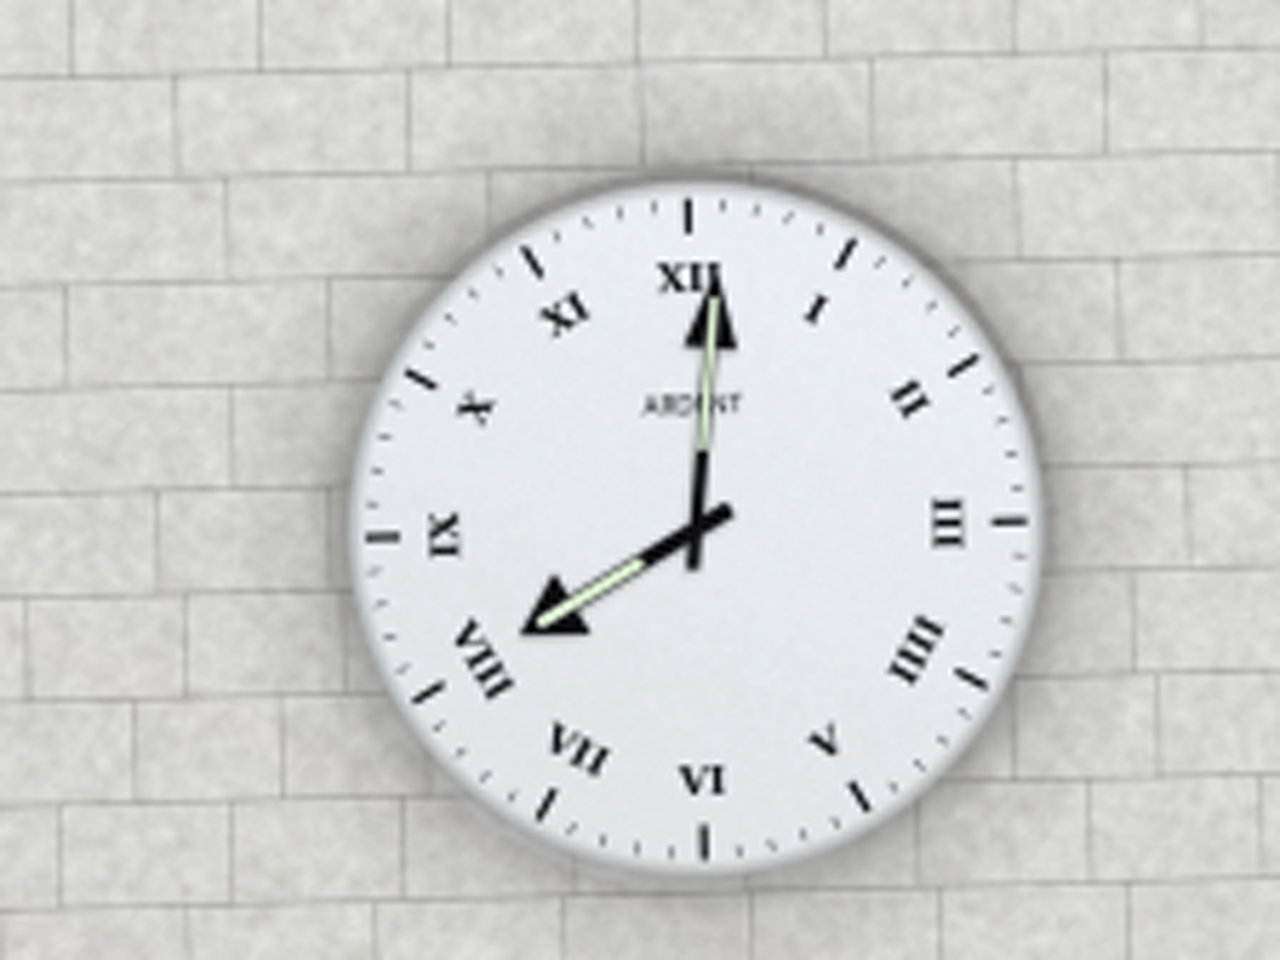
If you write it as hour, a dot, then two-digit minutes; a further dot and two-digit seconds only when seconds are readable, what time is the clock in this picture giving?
8.01
